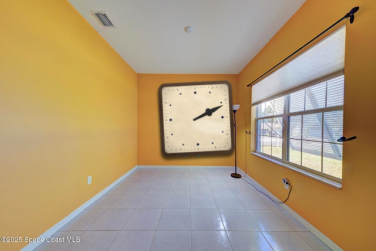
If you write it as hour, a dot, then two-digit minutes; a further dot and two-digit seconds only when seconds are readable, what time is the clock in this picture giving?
2.11
